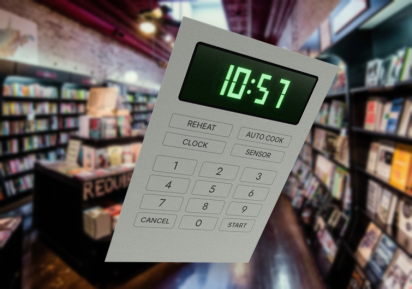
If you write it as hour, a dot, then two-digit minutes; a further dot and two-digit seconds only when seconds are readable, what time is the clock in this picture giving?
10.57
